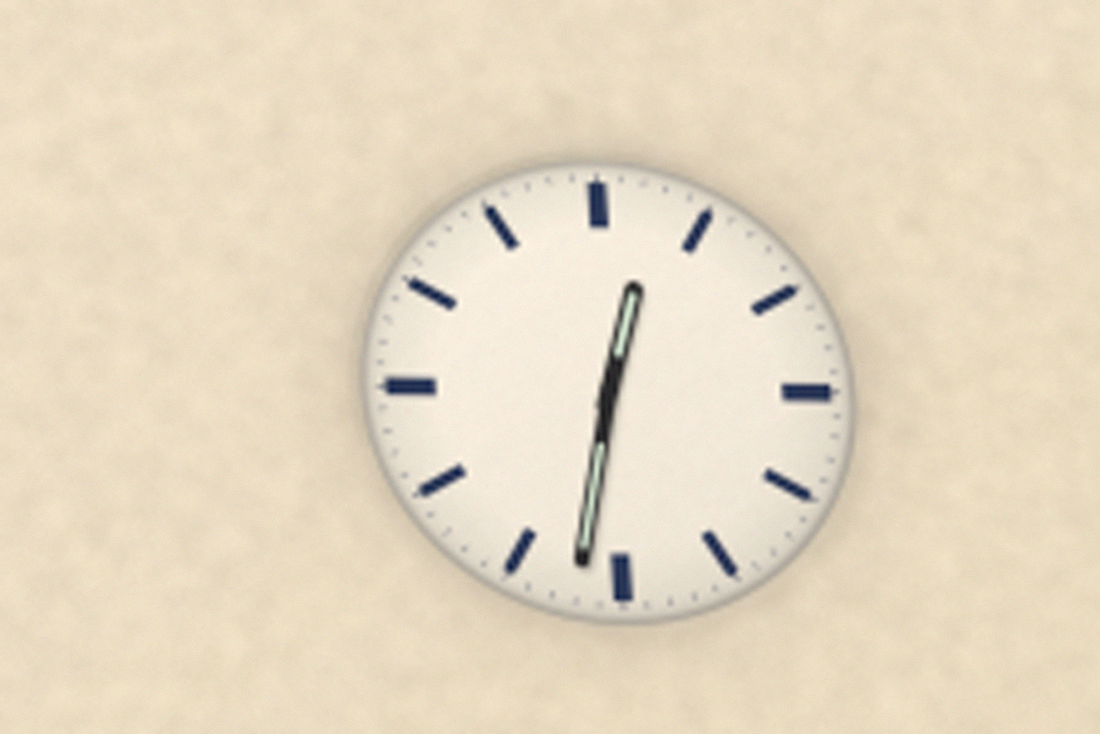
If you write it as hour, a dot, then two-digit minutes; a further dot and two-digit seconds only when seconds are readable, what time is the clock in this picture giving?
12.32
